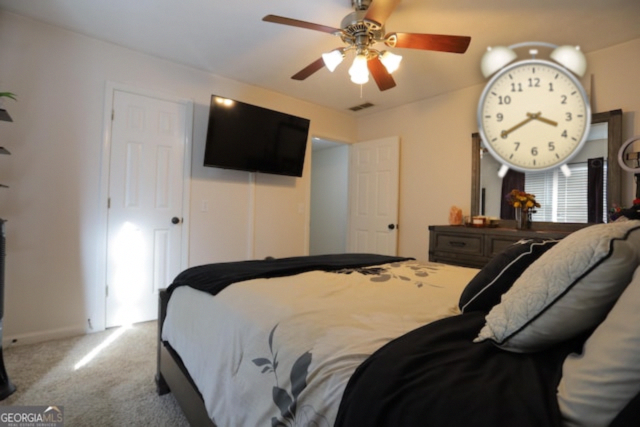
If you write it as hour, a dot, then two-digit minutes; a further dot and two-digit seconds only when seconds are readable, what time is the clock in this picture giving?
3.40
